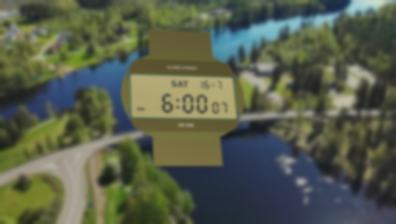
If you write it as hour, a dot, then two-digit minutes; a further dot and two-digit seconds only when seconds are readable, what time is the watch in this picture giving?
6.00.07
